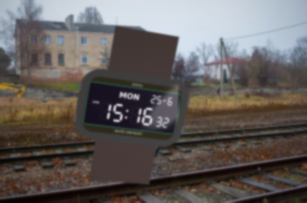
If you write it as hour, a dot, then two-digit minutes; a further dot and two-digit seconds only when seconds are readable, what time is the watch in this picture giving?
15.16
